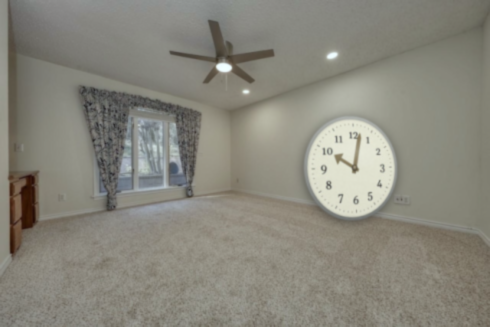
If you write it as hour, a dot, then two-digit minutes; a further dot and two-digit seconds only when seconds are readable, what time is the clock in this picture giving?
10.02
